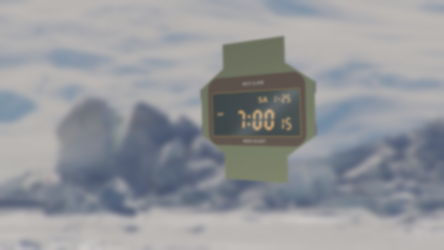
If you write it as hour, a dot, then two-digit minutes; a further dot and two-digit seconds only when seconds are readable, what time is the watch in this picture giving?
7.00
